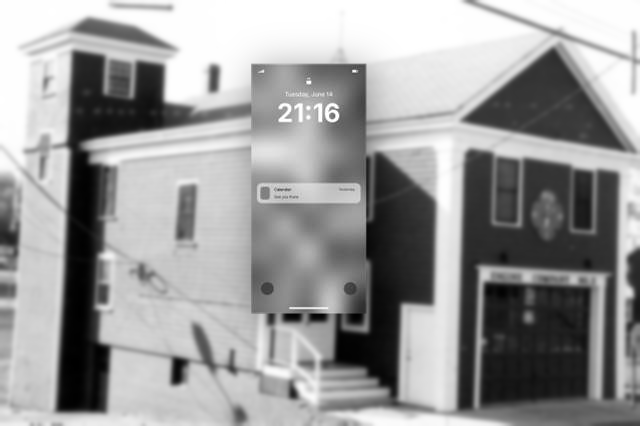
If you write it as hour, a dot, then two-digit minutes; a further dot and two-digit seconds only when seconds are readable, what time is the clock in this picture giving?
21.16
